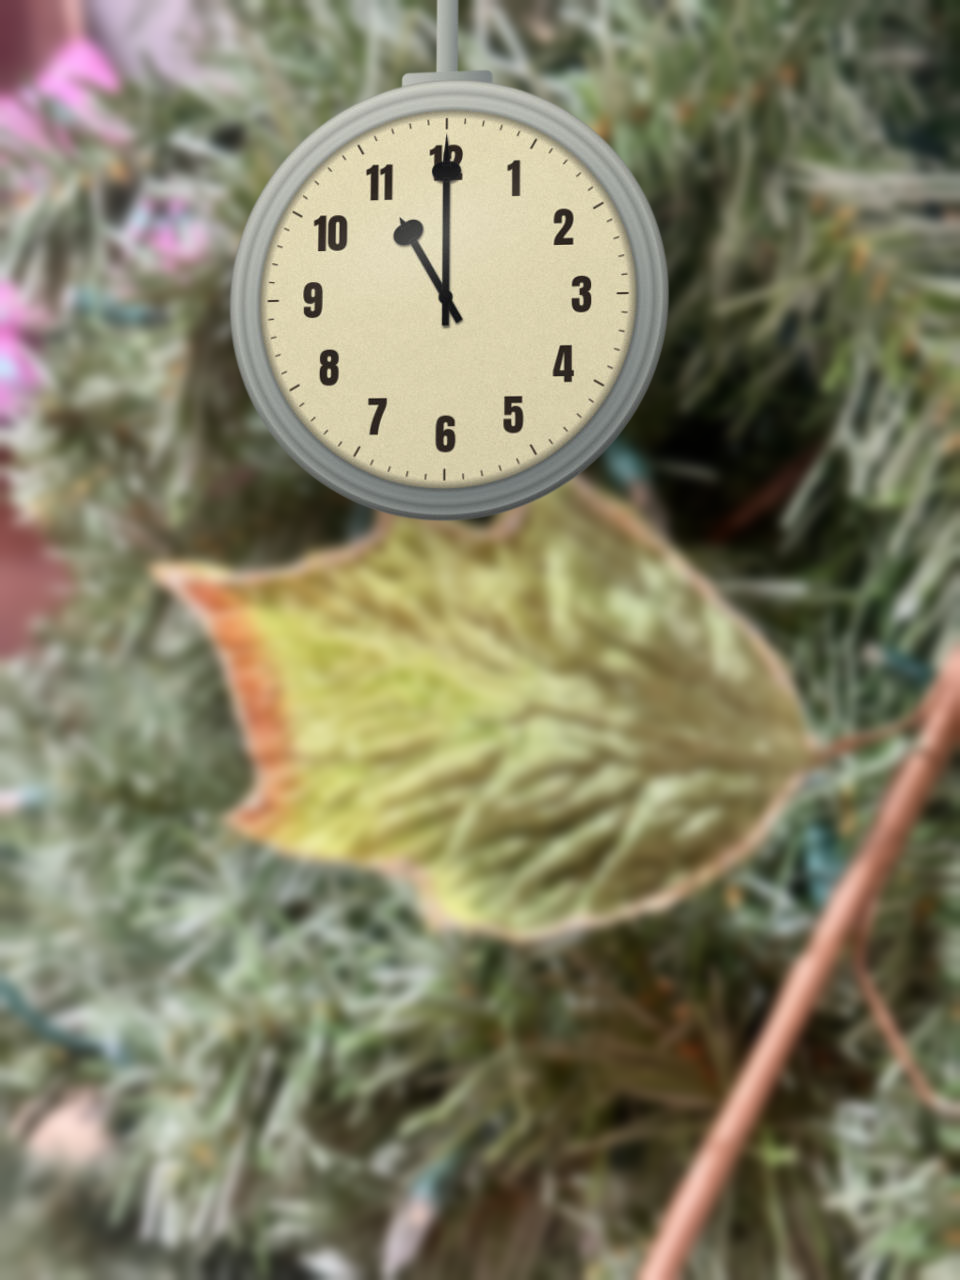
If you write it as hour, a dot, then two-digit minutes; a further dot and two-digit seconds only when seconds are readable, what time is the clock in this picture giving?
11.00
